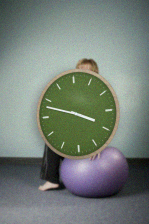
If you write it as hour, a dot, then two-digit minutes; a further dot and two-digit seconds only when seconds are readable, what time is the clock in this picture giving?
3.48
